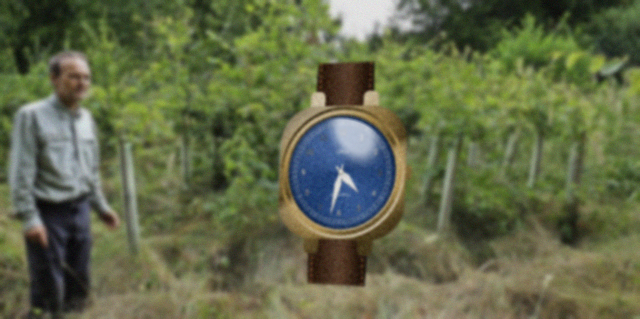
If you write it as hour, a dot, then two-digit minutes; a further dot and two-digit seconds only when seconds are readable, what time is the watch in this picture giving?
4.32
